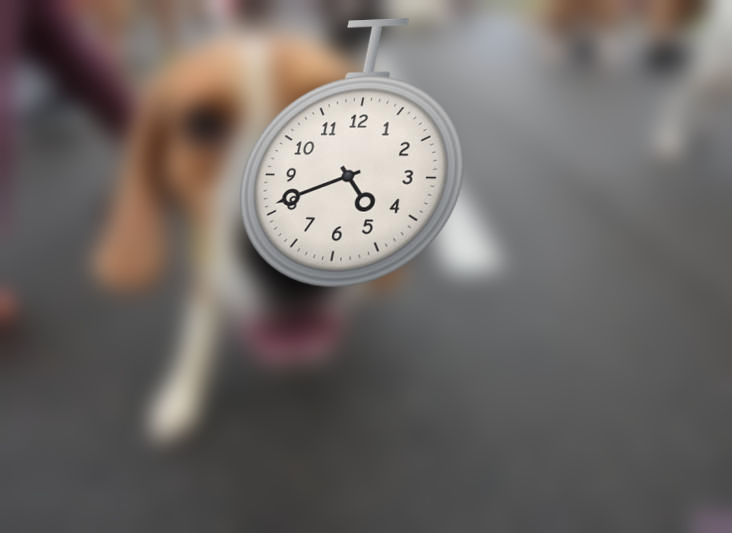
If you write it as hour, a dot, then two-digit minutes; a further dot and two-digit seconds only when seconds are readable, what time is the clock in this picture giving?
4.41
